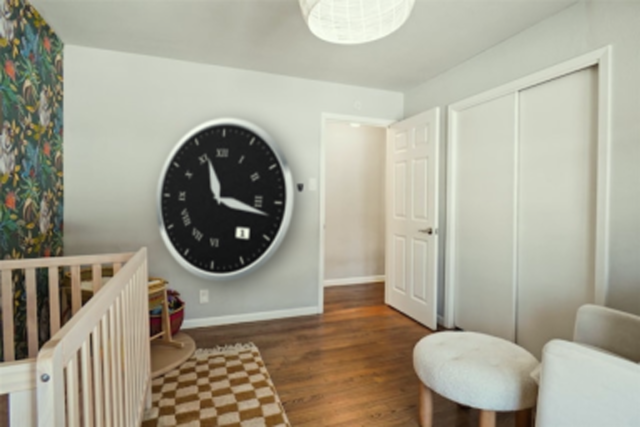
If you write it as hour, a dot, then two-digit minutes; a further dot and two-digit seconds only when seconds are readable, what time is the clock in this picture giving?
11.17
